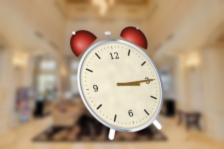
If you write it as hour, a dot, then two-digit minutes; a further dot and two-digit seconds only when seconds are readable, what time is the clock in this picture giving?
3.15
